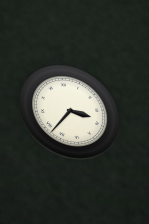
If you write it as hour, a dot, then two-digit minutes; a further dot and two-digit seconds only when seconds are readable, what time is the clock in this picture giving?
3.38
